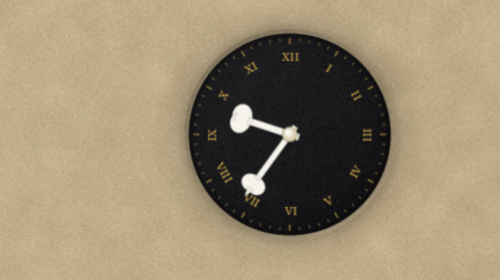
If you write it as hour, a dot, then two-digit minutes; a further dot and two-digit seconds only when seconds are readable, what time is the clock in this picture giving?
9.36
